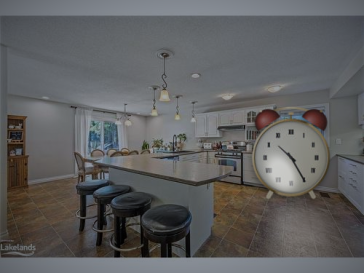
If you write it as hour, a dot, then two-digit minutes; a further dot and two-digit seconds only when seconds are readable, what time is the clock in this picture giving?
10.25
